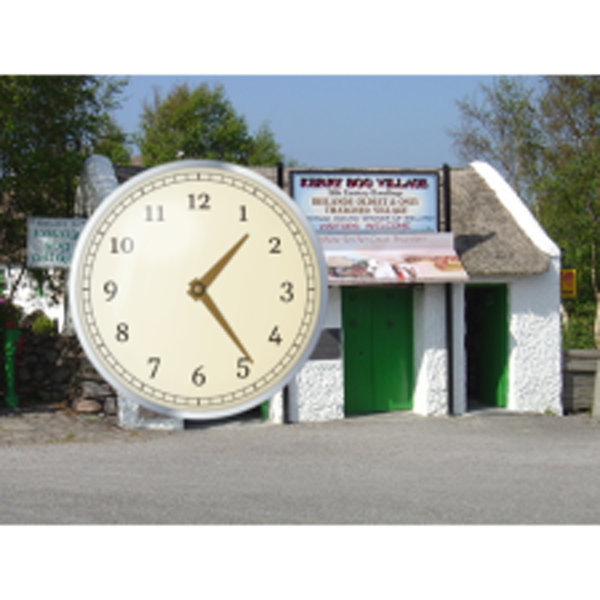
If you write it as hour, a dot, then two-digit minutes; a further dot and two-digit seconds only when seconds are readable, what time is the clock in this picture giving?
1.24
